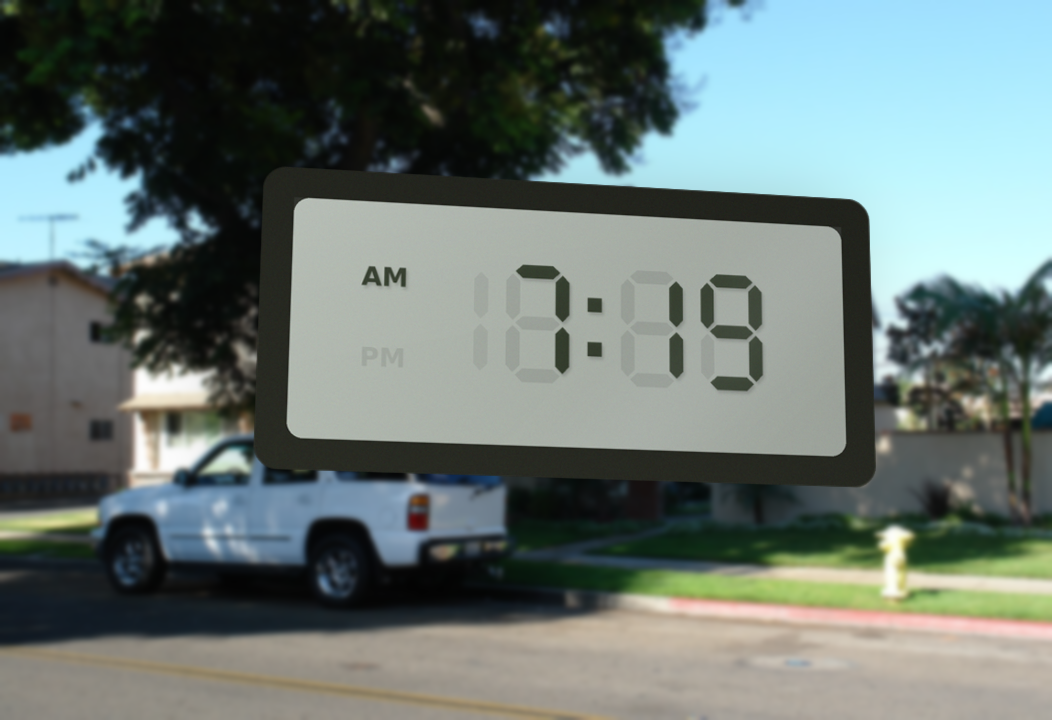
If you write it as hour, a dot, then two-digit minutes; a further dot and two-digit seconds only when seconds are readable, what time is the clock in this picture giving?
7.19
